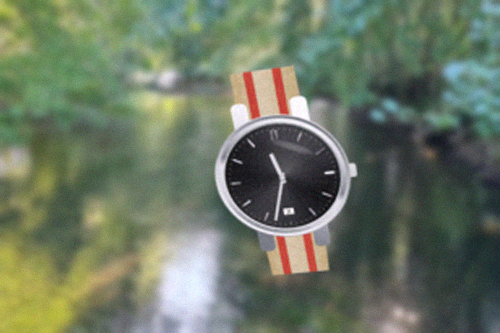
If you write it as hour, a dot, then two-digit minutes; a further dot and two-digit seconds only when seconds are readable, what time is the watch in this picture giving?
11.33
